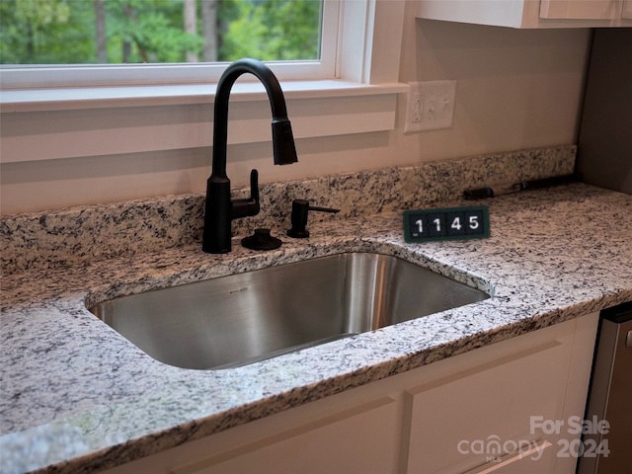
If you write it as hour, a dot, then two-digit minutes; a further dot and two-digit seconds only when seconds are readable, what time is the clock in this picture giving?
11.45
